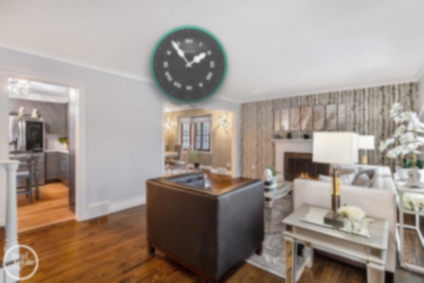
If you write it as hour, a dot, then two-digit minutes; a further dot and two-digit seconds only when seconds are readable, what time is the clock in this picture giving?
1.54
